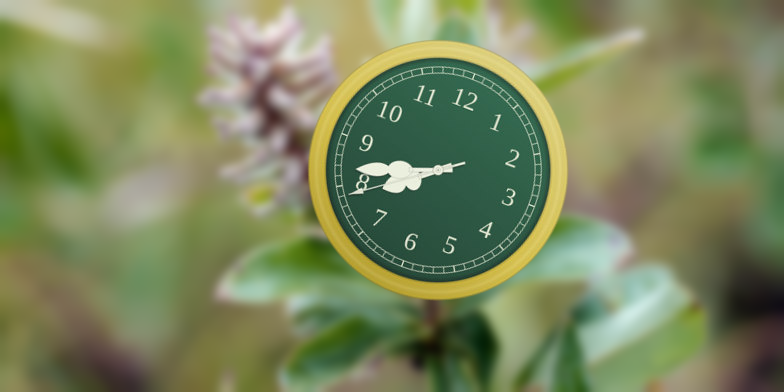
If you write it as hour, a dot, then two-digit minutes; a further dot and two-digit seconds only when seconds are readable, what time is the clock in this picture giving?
7.41.39
